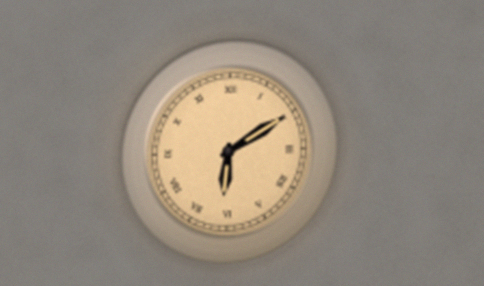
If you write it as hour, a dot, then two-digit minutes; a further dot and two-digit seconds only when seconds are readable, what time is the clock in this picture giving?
6.10
